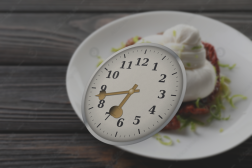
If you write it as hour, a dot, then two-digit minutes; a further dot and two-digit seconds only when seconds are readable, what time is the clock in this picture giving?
6.43
